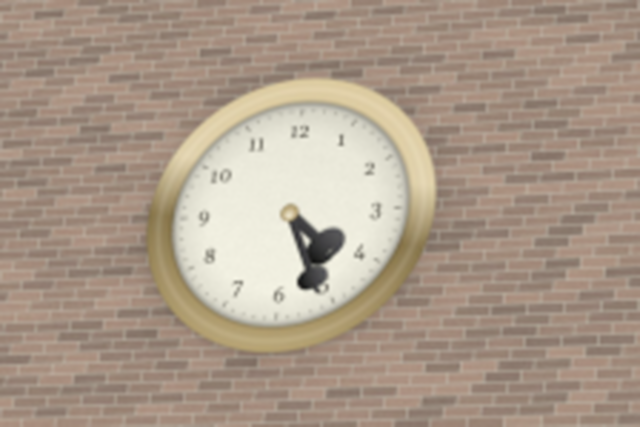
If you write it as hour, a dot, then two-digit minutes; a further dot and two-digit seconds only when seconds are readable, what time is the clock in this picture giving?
4.26
